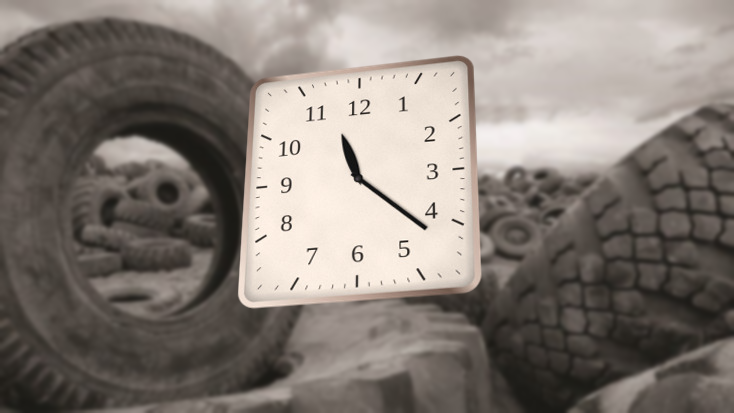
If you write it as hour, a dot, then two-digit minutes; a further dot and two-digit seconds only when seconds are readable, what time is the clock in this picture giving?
11.22
